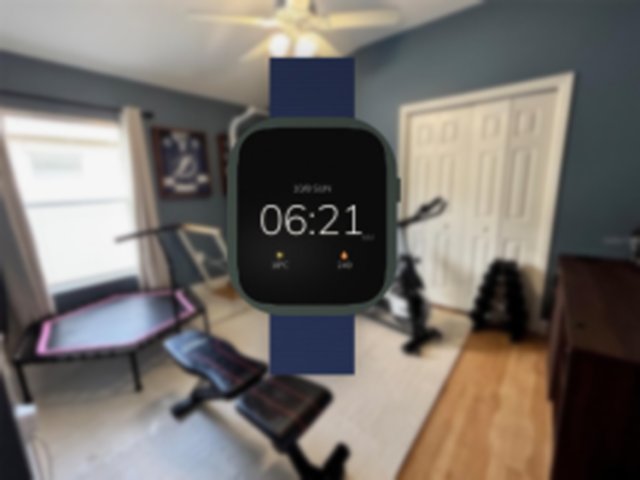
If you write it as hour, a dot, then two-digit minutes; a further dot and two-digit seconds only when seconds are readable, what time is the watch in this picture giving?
6.21
